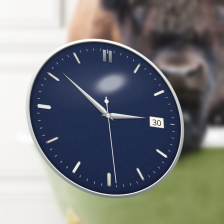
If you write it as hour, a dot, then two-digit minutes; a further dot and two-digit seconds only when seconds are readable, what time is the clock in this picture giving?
2.51.29
